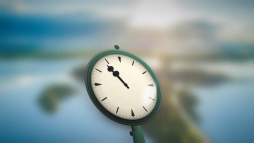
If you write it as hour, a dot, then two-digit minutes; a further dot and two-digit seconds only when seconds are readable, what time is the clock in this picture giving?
10.54
